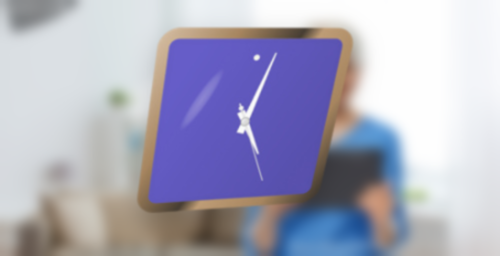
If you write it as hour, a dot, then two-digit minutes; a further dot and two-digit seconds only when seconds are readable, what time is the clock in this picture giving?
5.02.26
